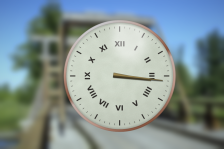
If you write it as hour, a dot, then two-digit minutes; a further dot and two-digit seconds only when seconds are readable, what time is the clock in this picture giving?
3.16
